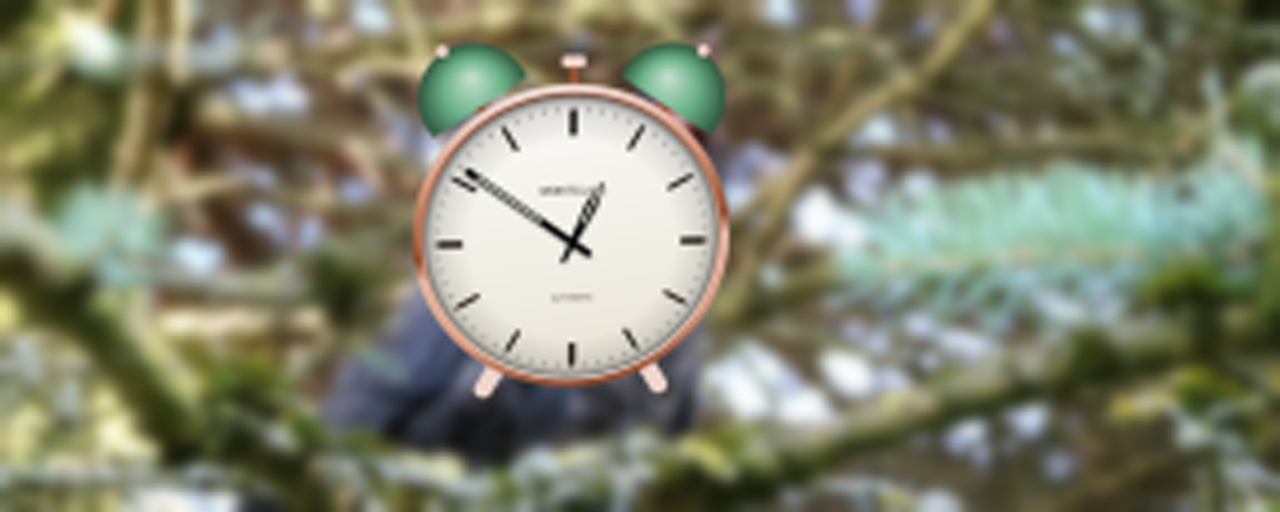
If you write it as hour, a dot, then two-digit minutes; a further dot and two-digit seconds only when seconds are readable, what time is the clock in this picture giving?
12.51
